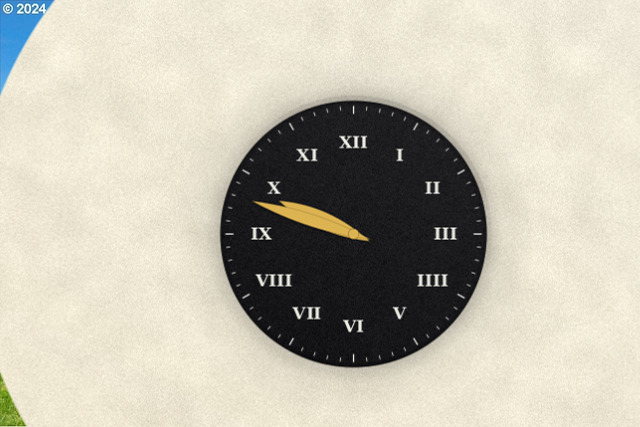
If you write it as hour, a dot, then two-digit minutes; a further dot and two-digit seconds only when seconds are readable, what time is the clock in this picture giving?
9.48
